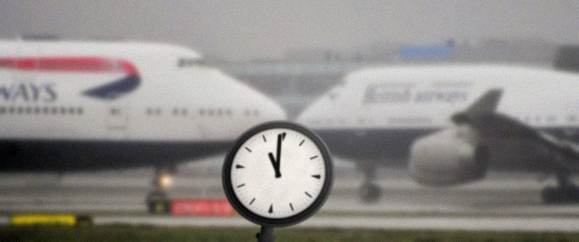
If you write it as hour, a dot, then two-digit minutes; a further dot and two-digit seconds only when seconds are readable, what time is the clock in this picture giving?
10.59
